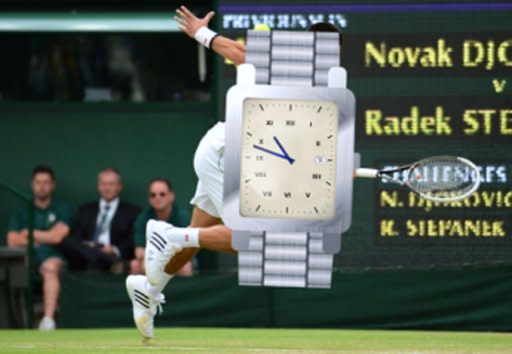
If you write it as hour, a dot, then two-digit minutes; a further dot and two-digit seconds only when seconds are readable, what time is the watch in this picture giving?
10.48
